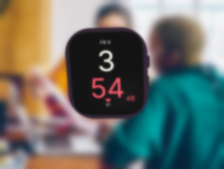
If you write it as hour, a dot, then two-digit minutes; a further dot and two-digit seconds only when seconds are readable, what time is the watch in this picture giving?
3.54
